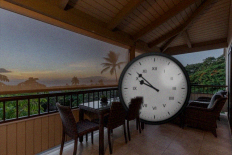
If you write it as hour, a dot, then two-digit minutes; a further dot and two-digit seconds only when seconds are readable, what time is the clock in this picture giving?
9.52
